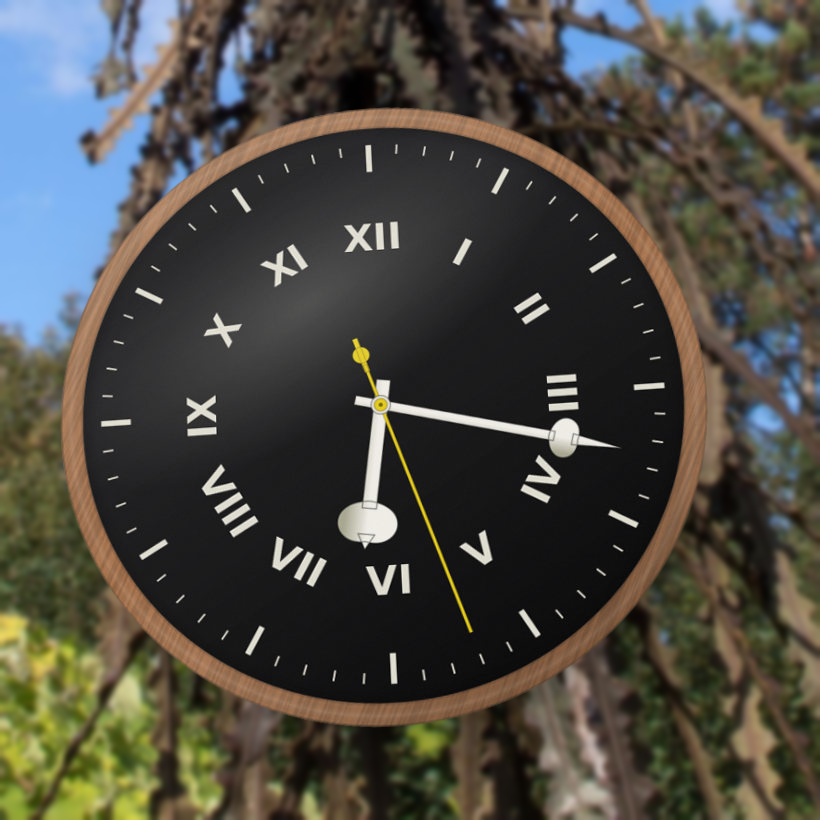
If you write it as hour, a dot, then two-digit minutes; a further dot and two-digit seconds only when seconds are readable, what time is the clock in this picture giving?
6.17.27
